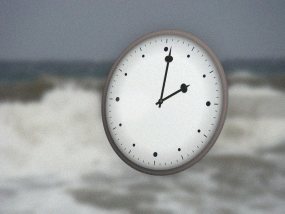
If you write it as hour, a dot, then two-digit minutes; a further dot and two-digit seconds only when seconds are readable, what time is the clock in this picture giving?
2.01
